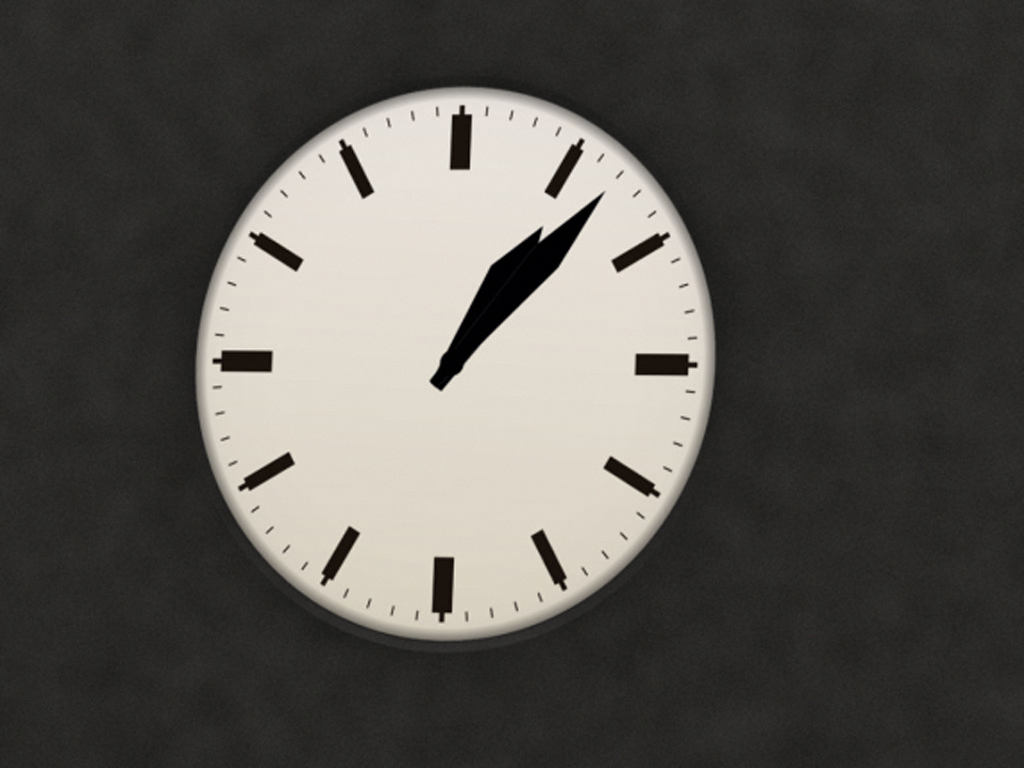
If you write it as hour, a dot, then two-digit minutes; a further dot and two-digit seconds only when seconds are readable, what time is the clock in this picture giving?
1.07
